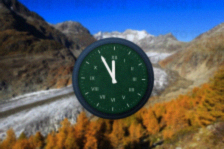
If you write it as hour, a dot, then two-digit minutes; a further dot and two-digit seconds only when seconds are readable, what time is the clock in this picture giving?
11.55
